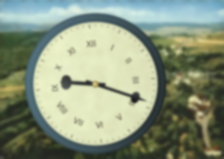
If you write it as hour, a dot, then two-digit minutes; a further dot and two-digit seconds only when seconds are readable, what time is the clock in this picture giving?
9.19
